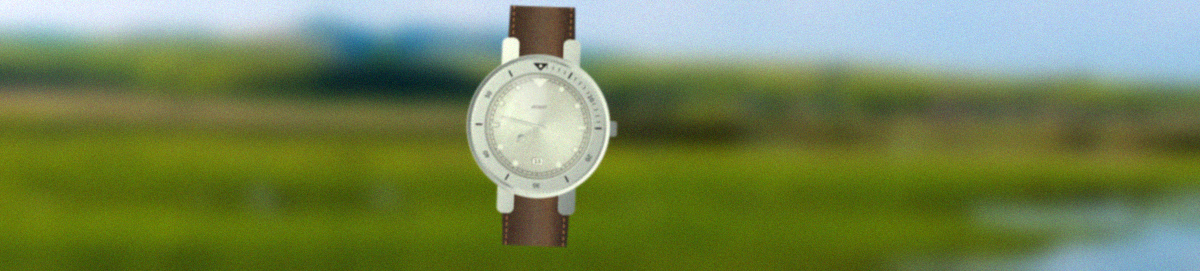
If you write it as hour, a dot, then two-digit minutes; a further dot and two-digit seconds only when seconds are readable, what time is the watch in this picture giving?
7.47
